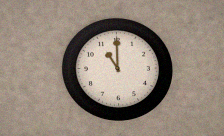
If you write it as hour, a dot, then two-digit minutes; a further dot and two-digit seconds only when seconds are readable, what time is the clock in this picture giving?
11.00
